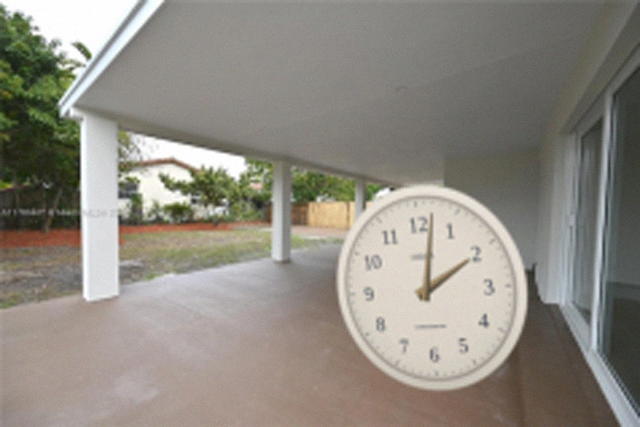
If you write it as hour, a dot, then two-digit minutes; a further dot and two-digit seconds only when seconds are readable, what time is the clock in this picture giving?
2.02
